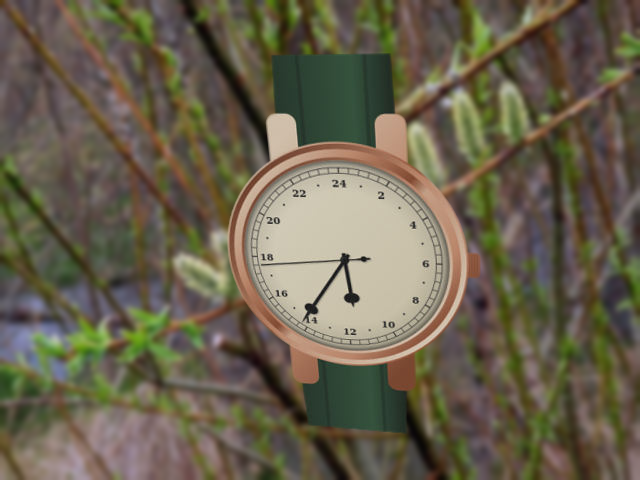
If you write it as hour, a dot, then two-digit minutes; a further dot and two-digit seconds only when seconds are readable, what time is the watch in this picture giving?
11.35.44
